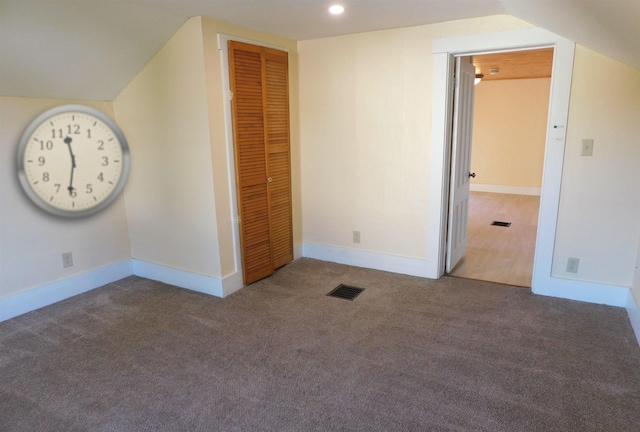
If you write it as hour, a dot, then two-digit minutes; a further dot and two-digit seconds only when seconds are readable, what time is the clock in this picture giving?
11.31
